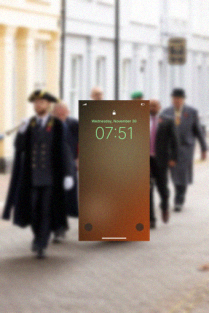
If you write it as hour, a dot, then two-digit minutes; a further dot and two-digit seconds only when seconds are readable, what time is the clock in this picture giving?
7.51
